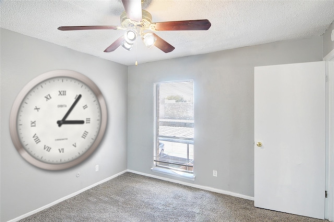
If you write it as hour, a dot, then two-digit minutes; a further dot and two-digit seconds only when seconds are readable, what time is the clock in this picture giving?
3.06
